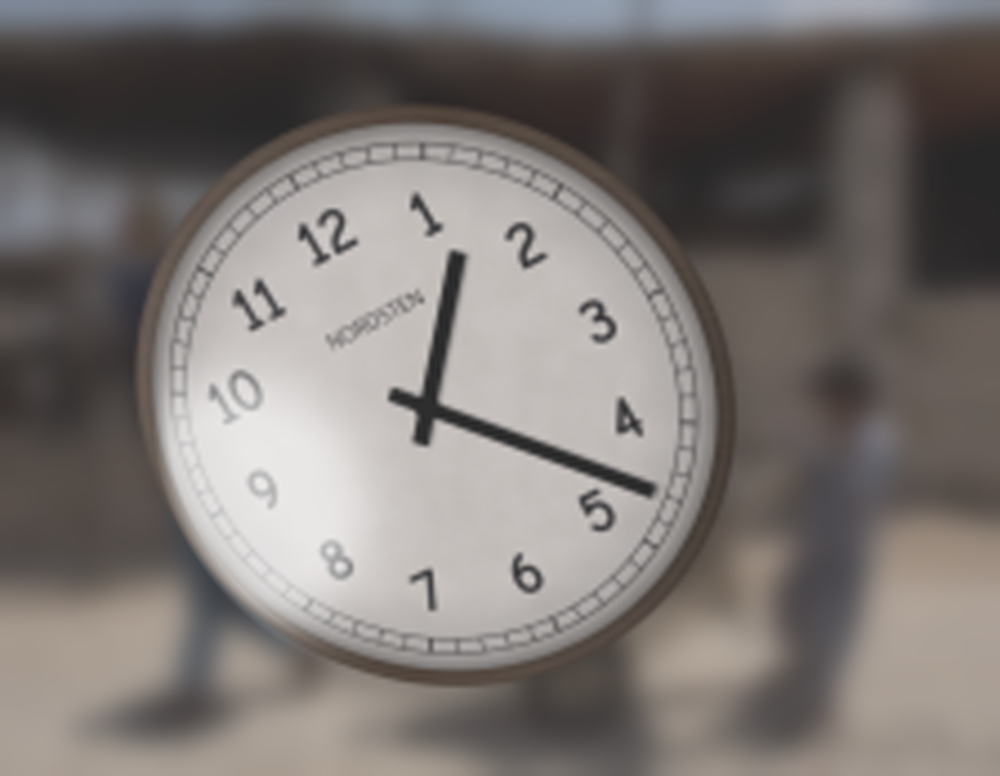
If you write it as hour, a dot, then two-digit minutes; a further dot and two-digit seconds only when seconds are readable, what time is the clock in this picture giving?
1.23
